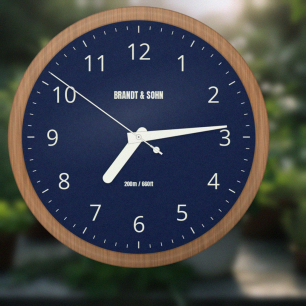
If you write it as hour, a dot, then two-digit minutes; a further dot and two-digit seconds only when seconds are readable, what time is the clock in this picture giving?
7.13.51
